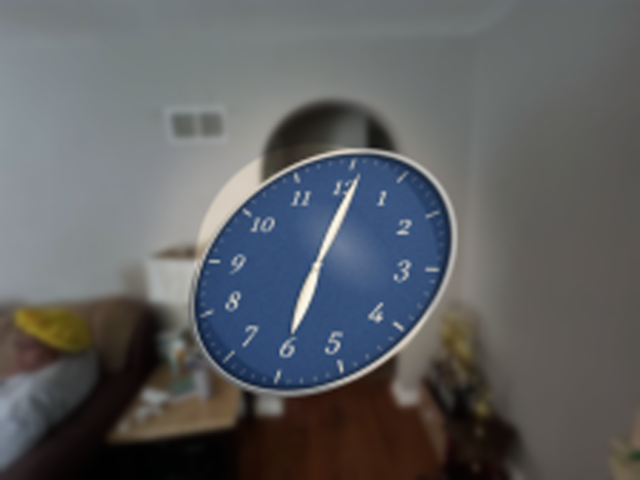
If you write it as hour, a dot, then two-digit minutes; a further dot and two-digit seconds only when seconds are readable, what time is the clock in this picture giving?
6.01
